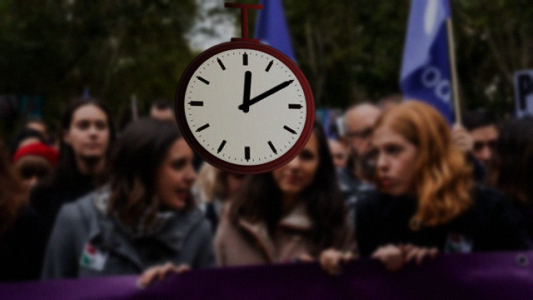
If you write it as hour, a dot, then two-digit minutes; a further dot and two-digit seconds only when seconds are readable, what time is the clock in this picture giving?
12.10
